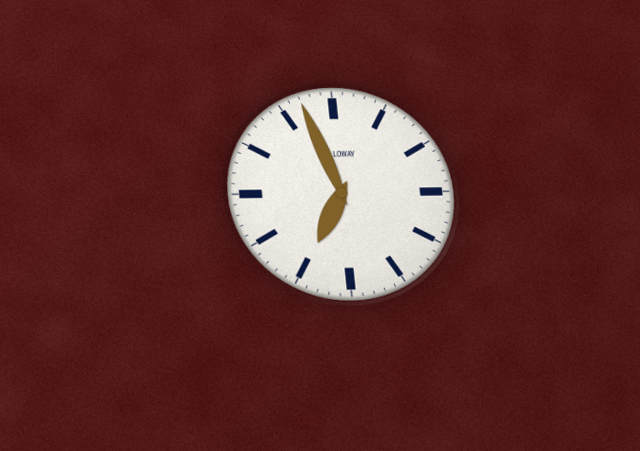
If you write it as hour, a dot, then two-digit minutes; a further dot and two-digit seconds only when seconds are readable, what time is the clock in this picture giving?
6.57
